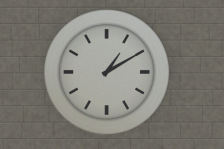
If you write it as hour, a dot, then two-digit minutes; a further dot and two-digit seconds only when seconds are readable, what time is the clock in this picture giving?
1.10
